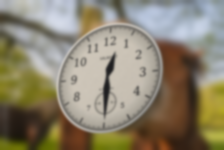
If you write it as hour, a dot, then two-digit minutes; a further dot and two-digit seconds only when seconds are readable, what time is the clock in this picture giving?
12.30
